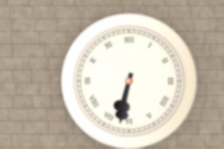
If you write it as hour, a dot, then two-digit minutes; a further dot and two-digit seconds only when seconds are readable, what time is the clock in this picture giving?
6.32
